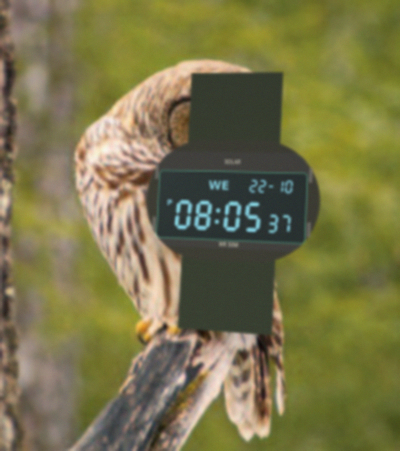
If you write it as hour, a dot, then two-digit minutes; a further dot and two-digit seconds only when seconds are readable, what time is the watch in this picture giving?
8.05.37
